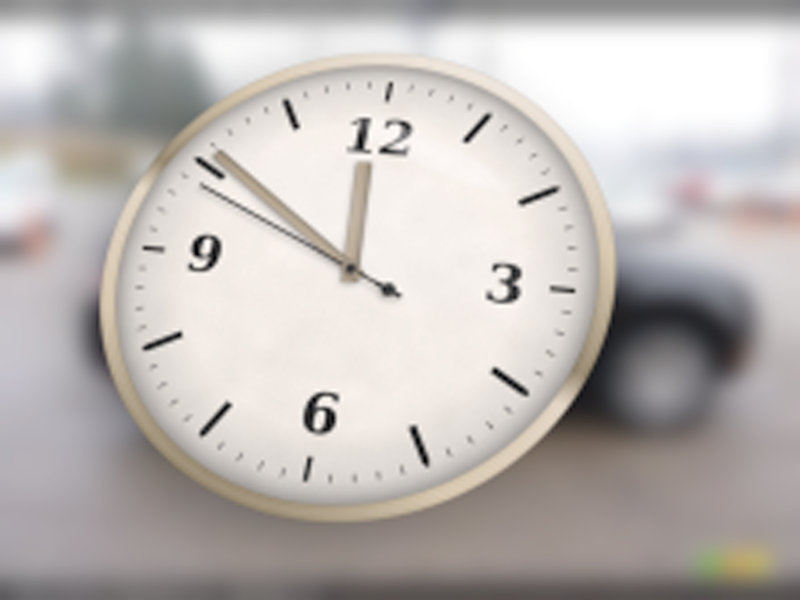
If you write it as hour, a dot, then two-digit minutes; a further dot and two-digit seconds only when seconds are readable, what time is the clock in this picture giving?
11.50.49
